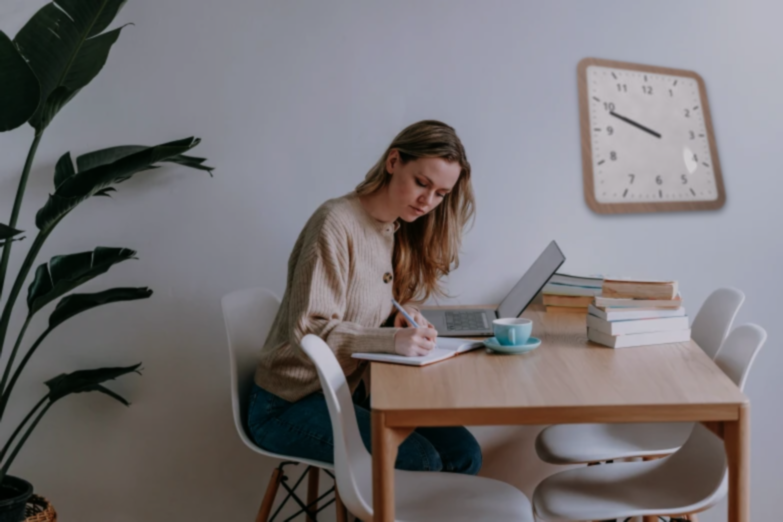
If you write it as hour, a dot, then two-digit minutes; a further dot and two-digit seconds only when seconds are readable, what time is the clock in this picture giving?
9.49
